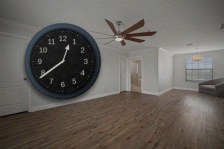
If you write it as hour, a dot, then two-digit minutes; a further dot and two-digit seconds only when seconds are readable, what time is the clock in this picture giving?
12.39
